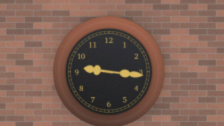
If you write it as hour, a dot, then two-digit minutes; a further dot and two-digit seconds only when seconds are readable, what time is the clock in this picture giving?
9.16
